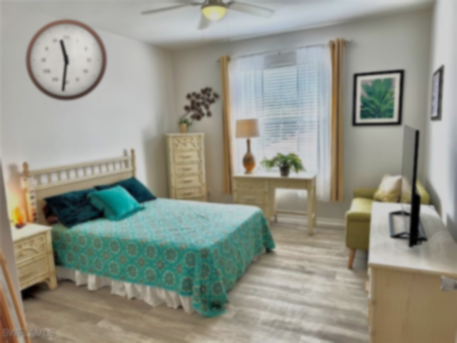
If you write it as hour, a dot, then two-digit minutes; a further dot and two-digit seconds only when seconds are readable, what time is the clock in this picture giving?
11.31
